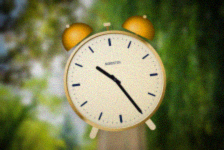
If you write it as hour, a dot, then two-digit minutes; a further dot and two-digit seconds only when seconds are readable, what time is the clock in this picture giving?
10.25
